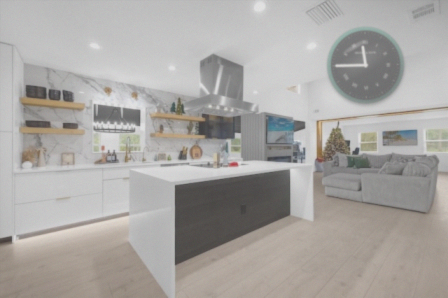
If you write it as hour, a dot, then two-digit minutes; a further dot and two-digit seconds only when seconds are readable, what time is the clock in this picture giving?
11.45
